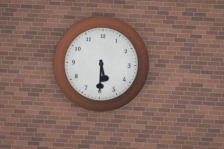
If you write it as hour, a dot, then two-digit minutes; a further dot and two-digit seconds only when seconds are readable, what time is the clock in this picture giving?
5.30
